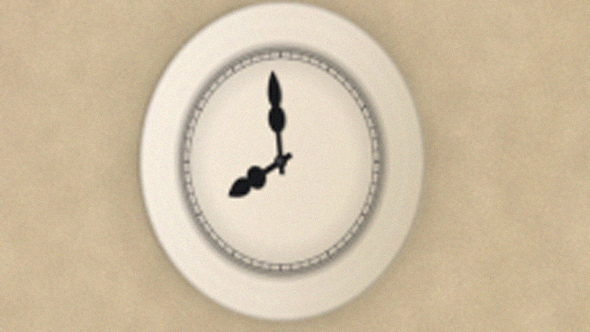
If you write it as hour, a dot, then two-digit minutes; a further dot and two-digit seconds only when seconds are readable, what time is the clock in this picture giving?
7.59
